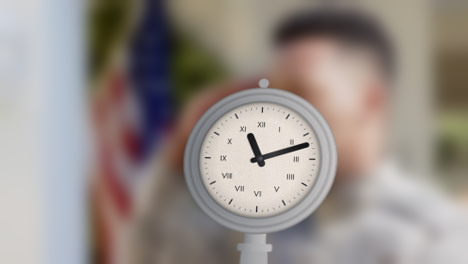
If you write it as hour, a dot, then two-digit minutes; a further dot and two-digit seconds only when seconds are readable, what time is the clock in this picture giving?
11.12
